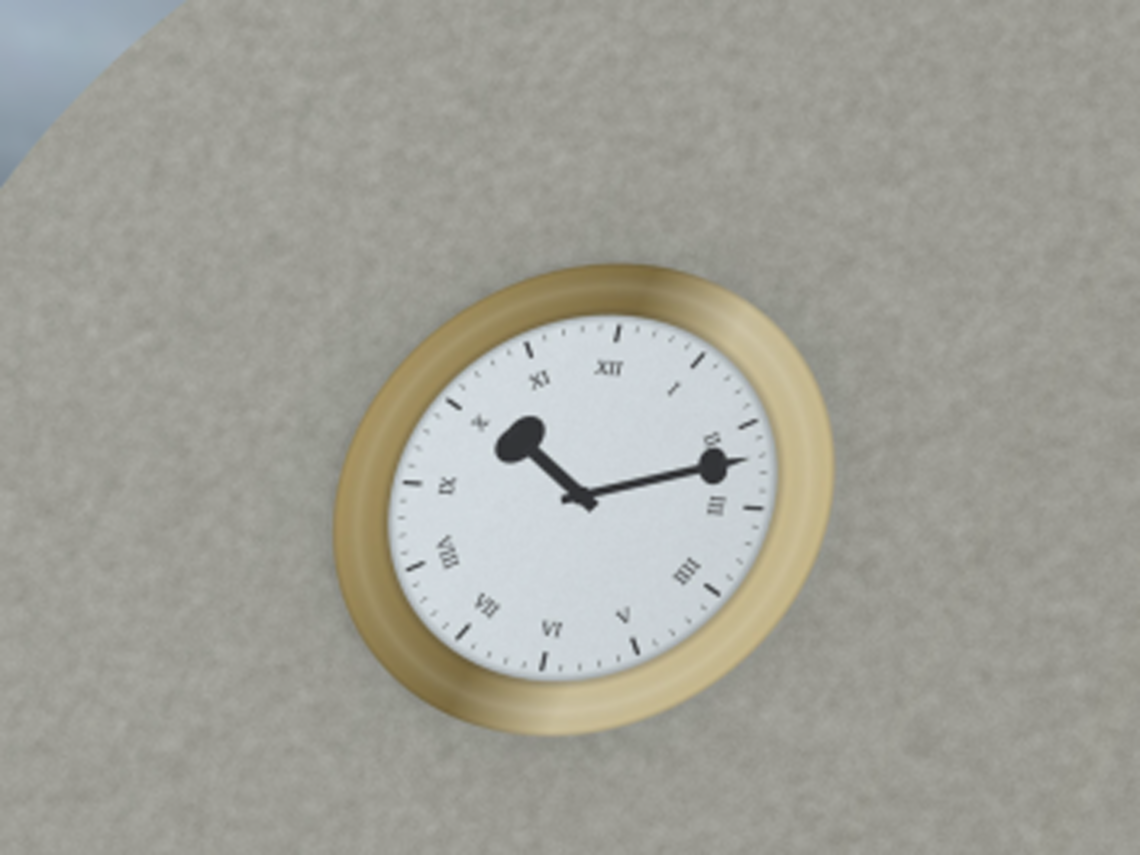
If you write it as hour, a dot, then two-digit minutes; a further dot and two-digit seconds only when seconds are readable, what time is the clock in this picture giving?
10.12
